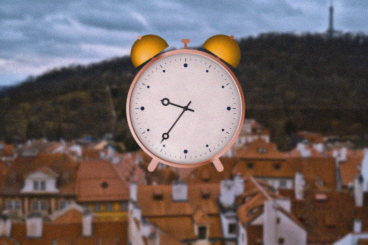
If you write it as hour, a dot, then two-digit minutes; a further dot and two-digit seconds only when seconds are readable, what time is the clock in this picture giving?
9.36
